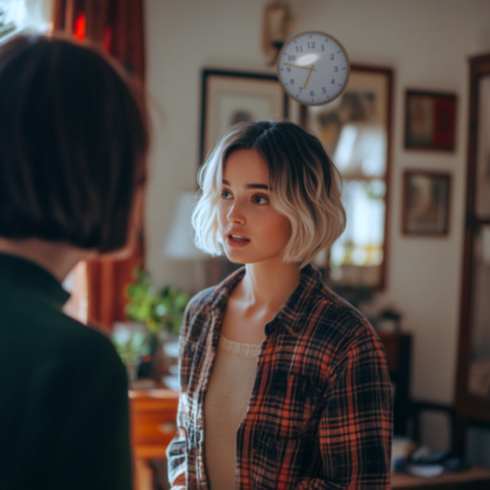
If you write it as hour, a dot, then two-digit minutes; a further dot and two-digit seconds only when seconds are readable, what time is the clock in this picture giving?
6.47
